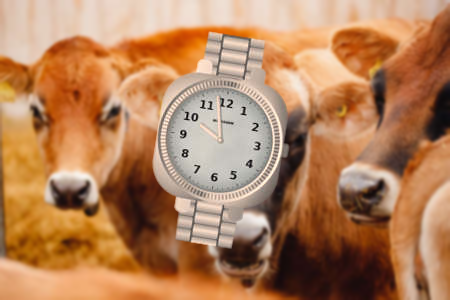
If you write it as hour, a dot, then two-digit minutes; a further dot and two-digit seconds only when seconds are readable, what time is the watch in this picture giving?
9.58
